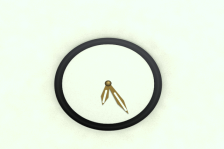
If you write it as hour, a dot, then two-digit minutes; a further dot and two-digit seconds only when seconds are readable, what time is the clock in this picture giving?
6.25
